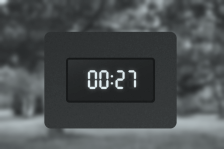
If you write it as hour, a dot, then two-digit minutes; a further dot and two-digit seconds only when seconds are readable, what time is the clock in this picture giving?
0.27
